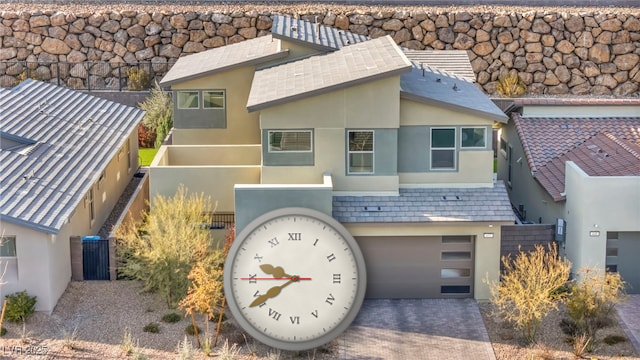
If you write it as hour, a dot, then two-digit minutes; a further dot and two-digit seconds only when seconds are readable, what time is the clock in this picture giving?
9.39.45
